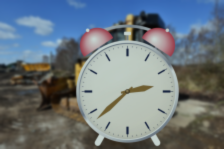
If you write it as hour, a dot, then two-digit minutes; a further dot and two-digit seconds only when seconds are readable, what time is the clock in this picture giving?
2.38
